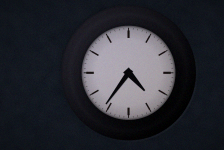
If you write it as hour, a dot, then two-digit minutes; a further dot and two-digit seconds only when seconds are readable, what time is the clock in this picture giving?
4.36
